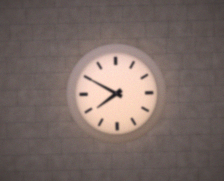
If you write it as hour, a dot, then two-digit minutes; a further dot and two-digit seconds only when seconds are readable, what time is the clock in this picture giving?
7.50
